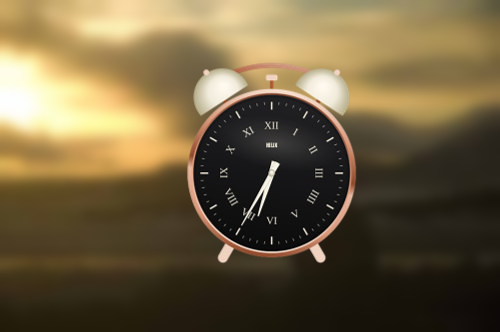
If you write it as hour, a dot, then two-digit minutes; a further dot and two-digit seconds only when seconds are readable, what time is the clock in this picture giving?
6.35
